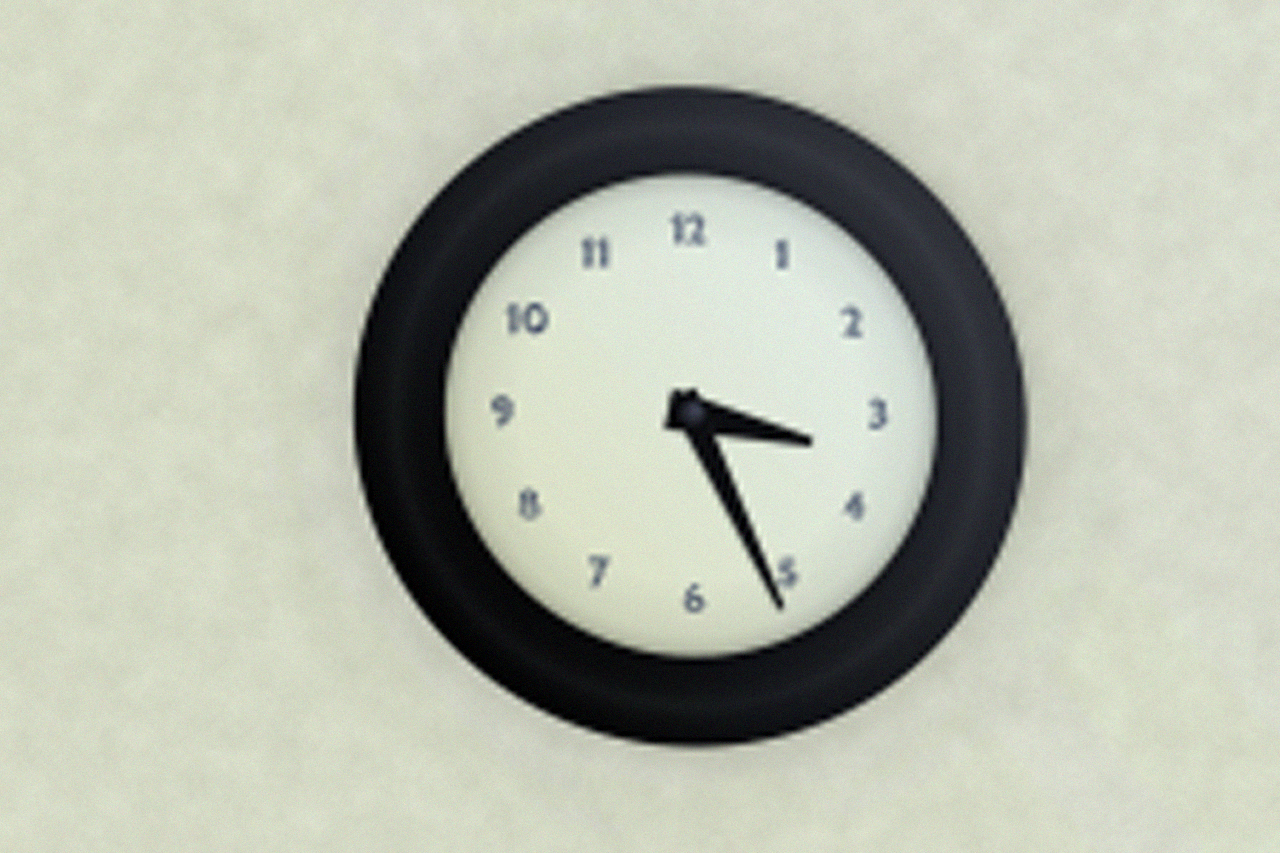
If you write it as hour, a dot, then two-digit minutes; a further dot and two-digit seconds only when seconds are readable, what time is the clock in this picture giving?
3.26
